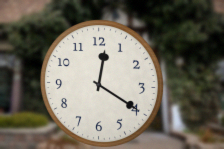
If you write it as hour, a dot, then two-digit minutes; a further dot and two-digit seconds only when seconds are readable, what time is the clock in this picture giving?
12.20
